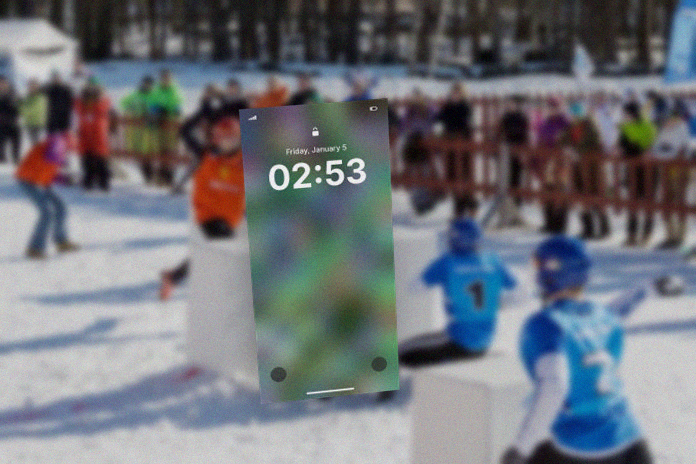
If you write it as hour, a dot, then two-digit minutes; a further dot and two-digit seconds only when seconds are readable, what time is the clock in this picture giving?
2.53
